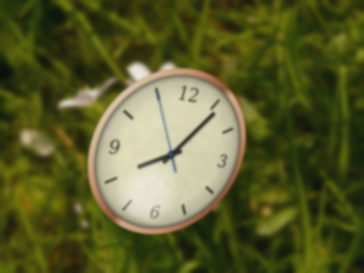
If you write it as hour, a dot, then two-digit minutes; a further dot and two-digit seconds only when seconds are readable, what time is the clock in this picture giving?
8.05.55
